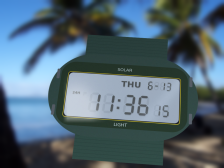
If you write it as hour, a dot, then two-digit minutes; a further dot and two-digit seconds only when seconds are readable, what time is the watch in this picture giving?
11.36.15
